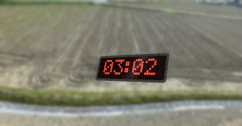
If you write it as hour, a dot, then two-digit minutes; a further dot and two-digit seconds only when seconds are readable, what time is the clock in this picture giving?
3.02
